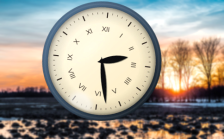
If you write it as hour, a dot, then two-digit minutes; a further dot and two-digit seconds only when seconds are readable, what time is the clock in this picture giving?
2.28
